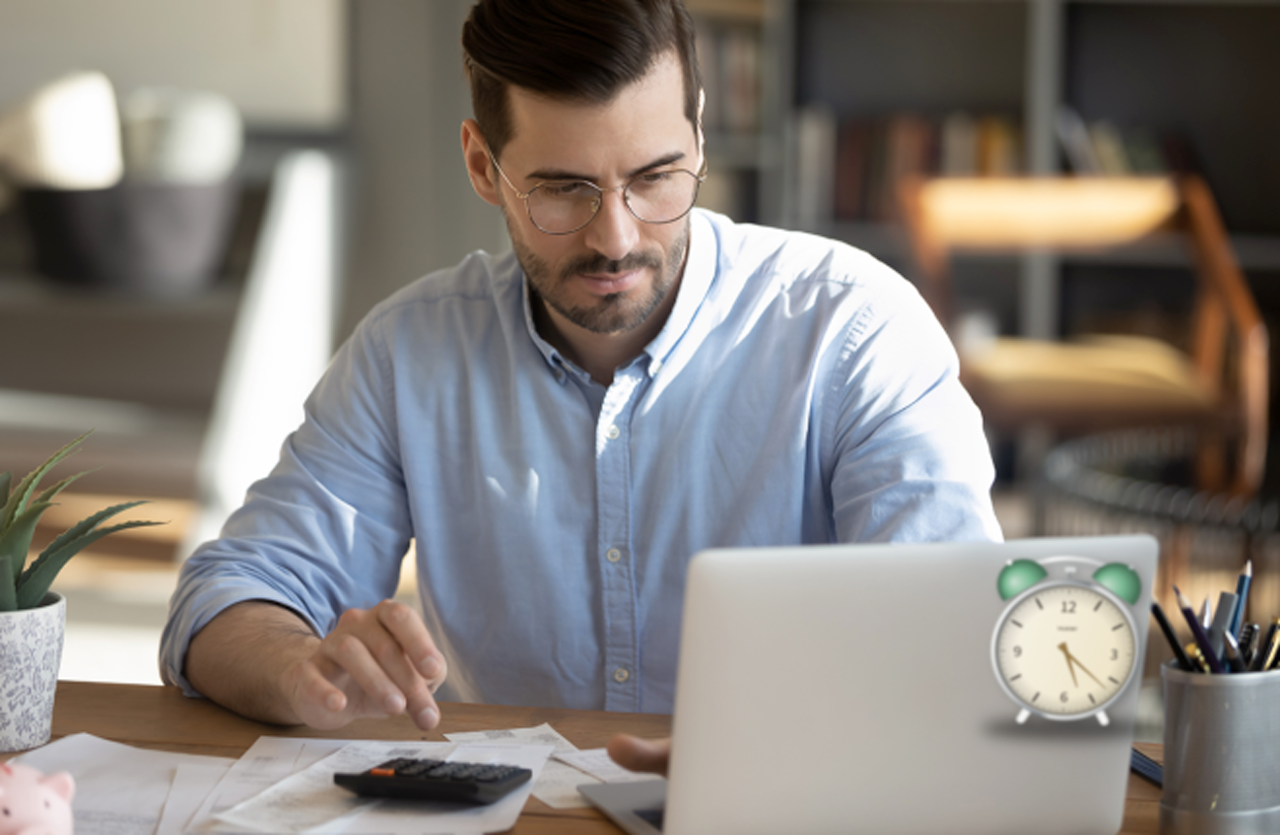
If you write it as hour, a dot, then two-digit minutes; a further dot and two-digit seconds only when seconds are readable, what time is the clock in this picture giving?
5.22
